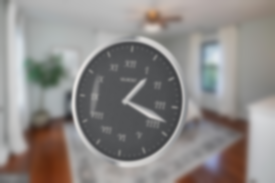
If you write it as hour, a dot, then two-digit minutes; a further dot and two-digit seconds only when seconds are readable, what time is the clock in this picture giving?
1.18
